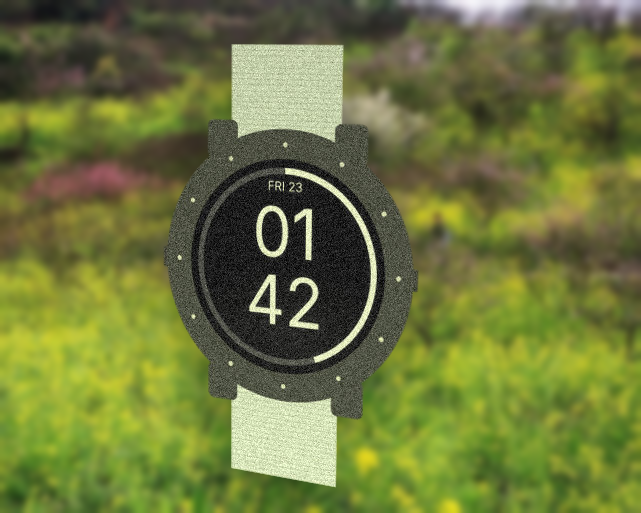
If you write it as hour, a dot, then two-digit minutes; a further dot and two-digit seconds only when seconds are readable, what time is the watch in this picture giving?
1.42
